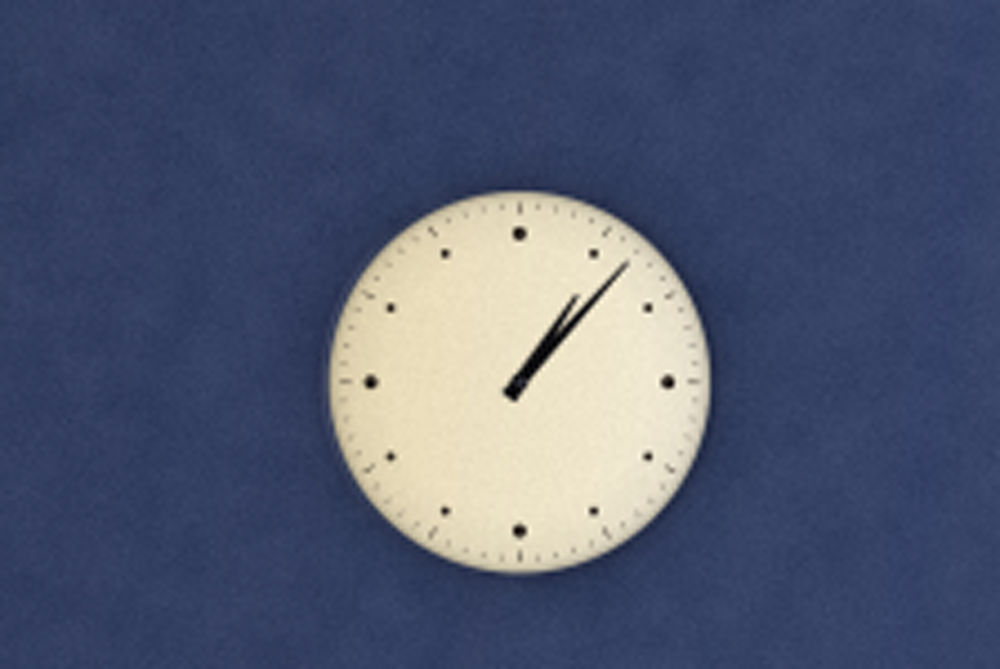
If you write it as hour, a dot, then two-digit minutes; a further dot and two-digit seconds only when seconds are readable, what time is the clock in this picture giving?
1.07
